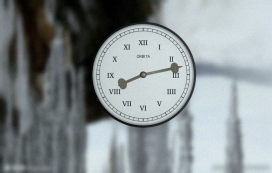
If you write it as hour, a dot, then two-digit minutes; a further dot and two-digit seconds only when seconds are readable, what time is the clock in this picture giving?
8.13
